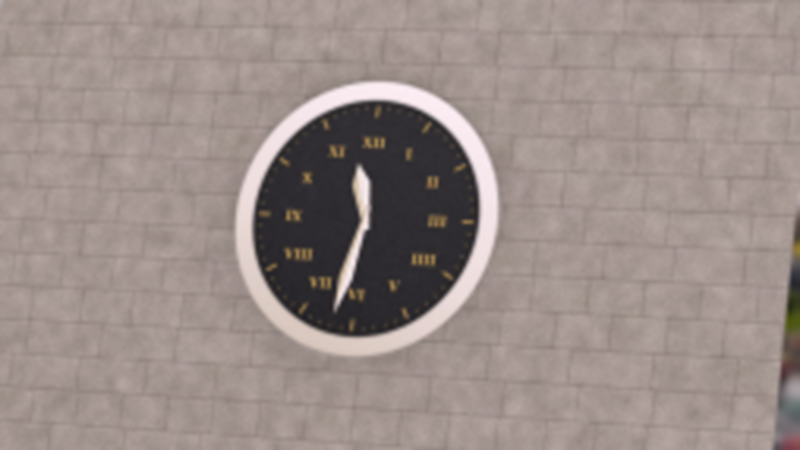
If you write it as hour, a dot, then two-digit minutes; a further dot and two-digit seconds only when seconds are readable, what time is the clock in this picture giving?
11.32
